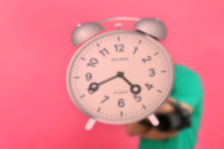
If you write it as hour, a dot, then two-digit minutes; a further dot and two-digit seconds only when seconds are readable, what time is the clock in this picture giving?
4.41
